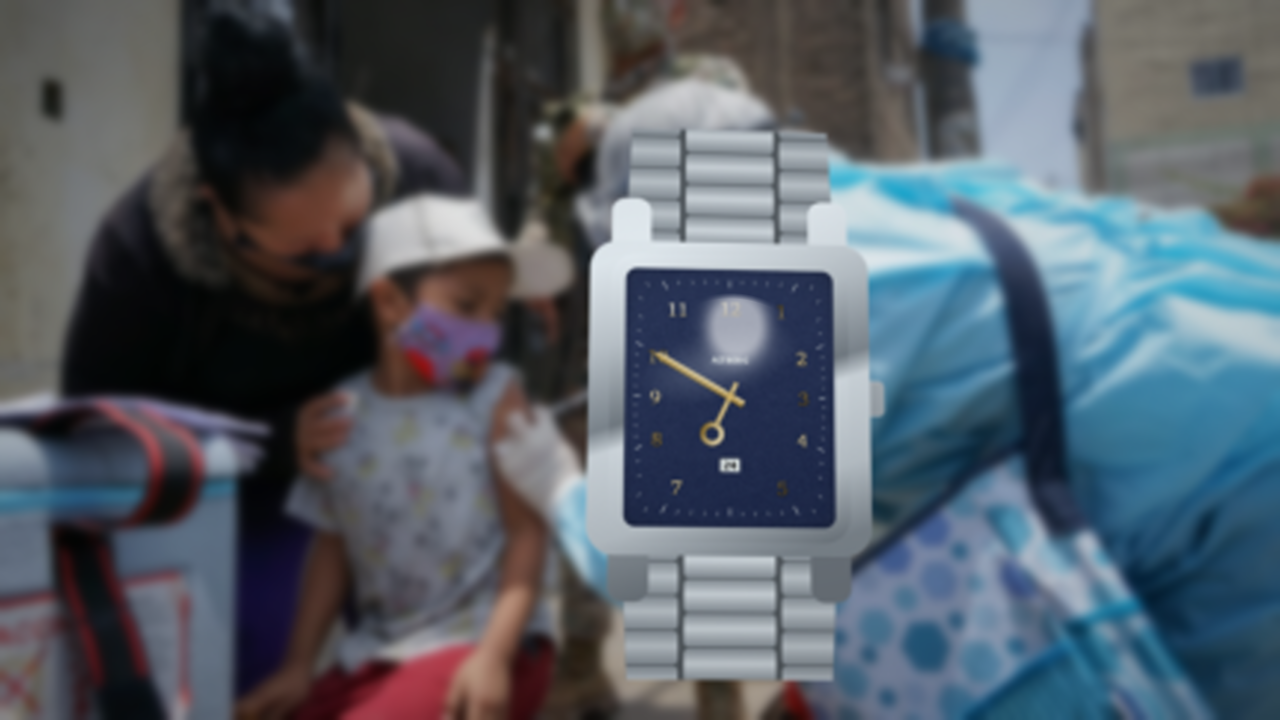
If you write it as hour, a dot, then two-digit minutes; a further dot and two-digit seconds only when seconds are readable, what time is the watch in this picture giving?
6.50
